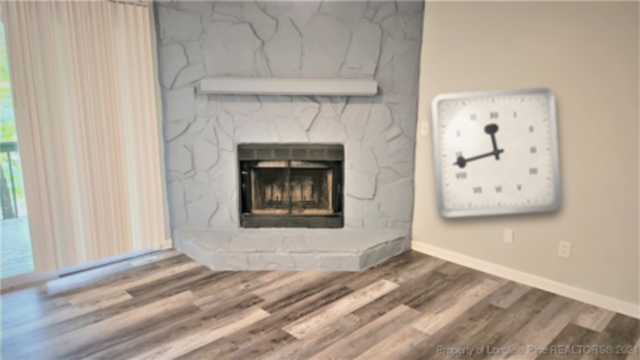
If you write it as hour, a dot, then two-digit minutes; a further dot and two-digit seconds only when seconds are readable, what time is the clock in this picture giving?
11.43
